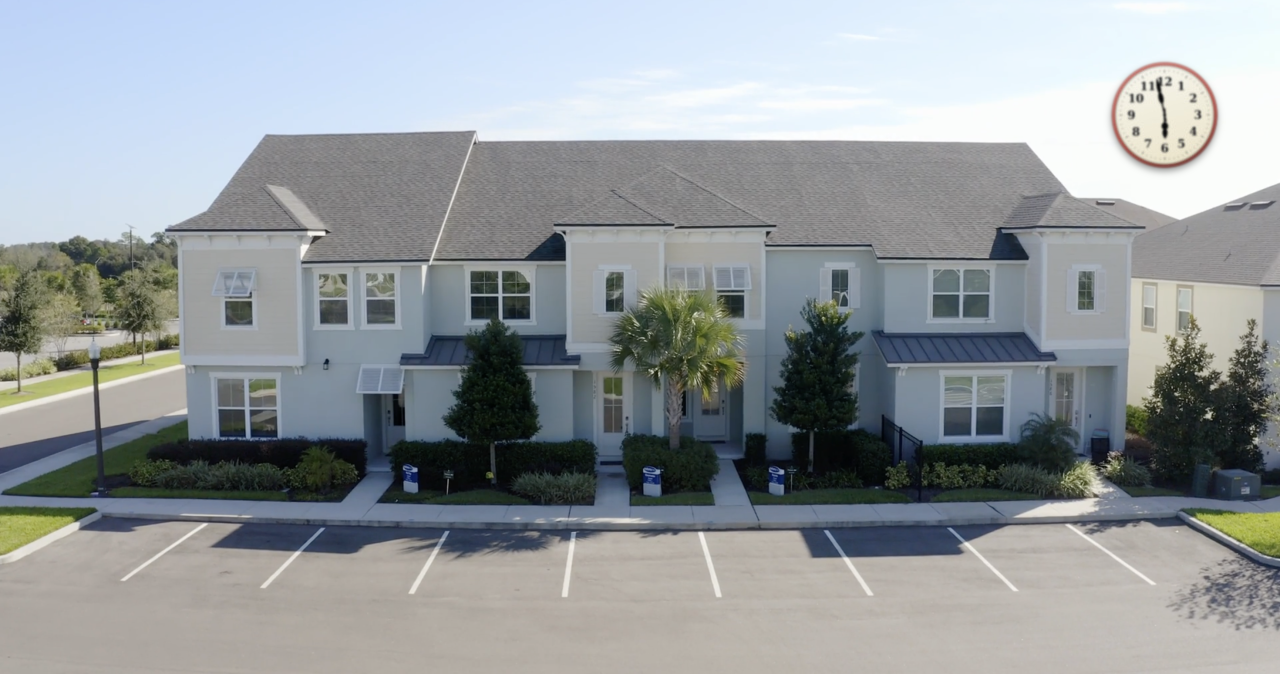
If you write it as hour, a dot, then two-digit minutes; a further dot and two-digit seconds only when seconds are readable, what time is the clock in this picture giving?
5.58
